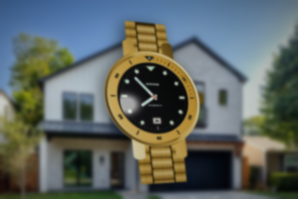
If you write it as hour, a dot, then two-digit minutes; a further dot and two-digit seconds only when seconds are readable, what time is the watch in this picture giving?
7.53
